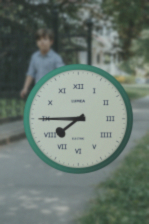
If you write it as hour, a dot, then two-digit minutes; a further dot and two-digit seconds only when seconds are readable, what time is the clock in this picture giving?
7.45
